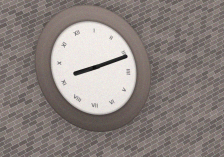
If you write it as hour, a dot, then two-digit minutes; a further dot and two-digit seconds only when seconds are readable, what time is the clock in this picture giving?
9.16
